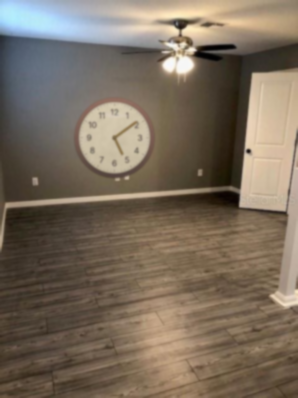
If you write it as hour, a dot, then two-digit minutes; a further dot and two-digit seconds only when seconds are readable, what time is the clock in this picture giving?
5.09
